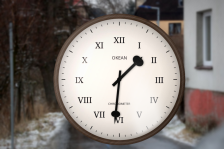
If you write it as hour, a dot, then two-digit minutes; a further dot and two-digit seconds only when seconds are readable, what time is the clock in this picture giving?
1.31
